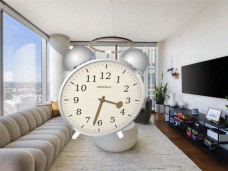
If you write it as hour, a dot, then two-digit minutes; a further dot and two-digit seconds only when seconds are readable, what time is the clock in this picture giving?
3.32
